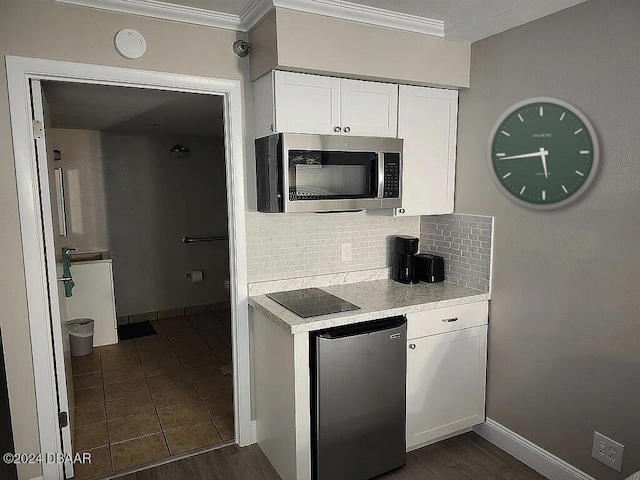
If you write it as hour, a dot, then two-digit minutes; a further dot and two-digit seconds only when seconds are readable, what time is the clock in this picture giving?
5.44
